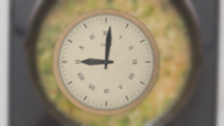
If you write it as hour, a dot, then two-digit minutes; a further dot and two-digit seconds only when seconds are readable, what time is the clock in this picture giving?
9.01
